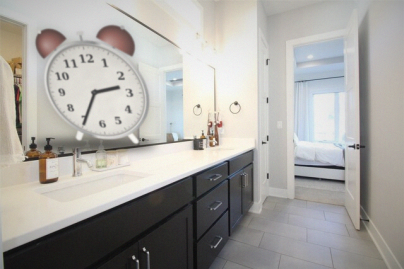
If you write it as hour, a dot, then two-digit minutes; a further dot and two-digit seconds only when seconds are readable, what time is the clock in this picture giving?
2.35
